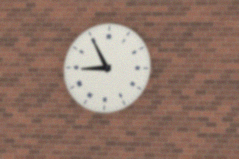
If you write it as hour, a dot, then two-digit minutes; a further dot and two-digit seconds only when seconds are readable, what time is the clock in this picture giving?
8.55
